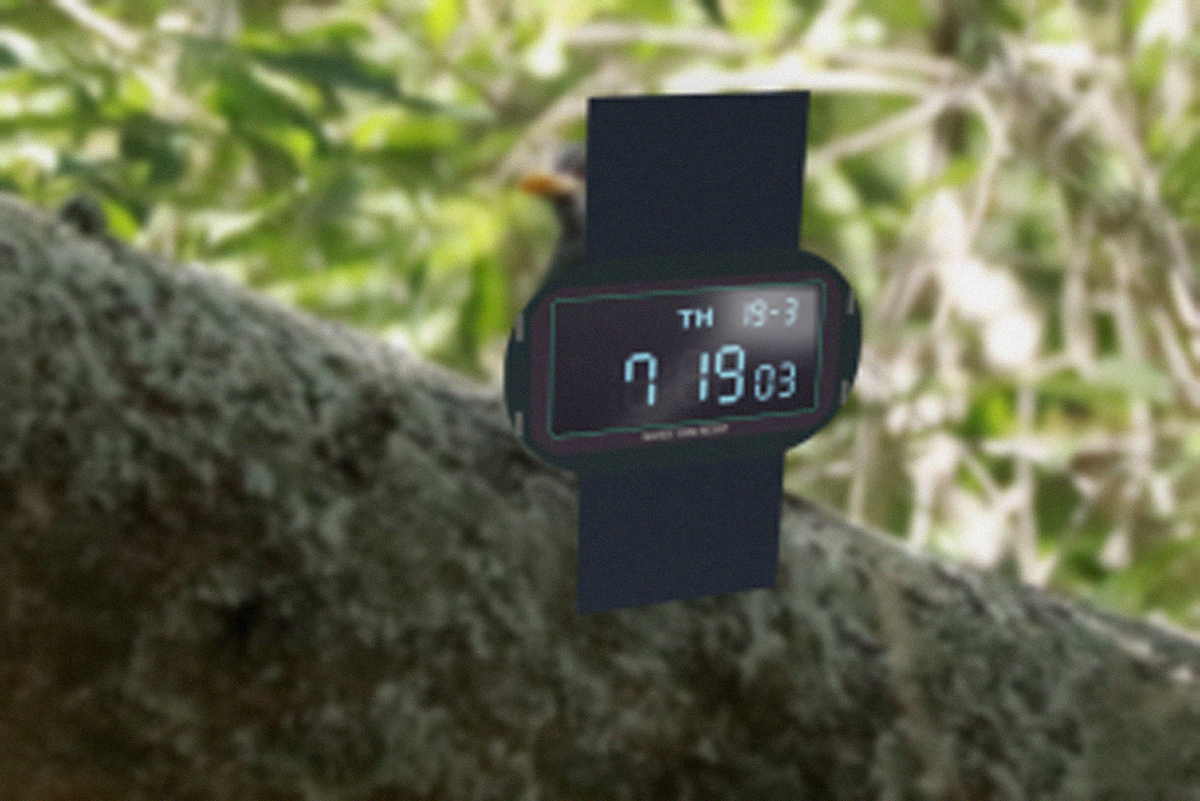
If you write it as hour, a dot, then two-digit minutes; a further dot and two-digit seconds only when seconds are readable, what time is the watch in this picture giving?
7.19.03
